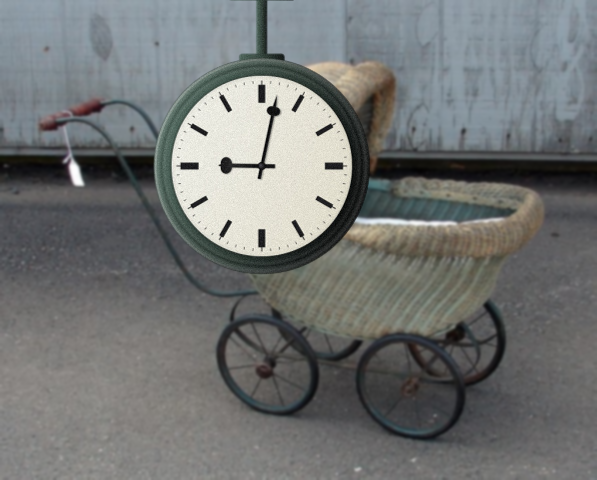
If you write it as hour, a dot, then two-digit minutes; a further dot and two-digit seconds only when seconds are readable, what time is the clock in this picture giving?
9.02
